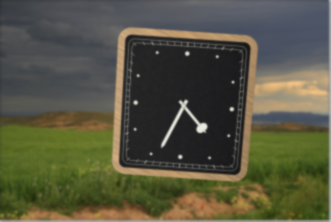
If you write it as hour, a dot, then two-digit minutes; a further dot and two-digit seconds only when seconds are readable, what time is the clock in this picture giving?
4.34
